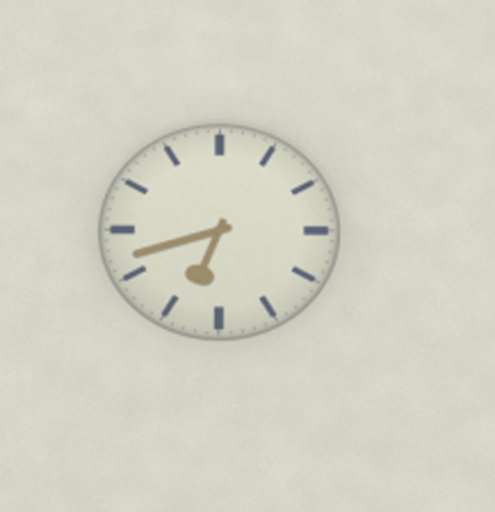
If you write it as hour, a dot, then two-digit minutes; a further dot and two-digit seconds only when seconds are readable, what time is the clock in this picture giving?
6.42
